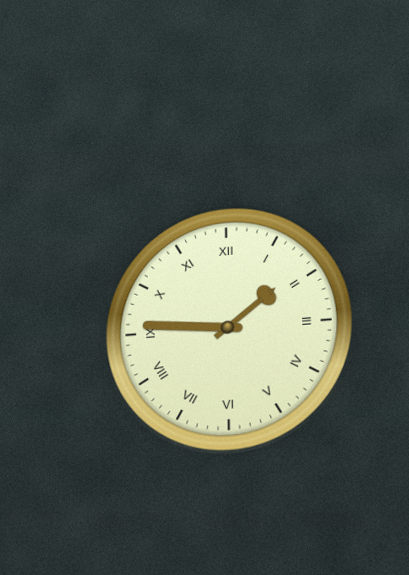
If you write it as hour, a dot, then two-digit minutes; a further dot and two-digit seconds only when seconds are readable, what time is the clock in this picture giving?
1.46
